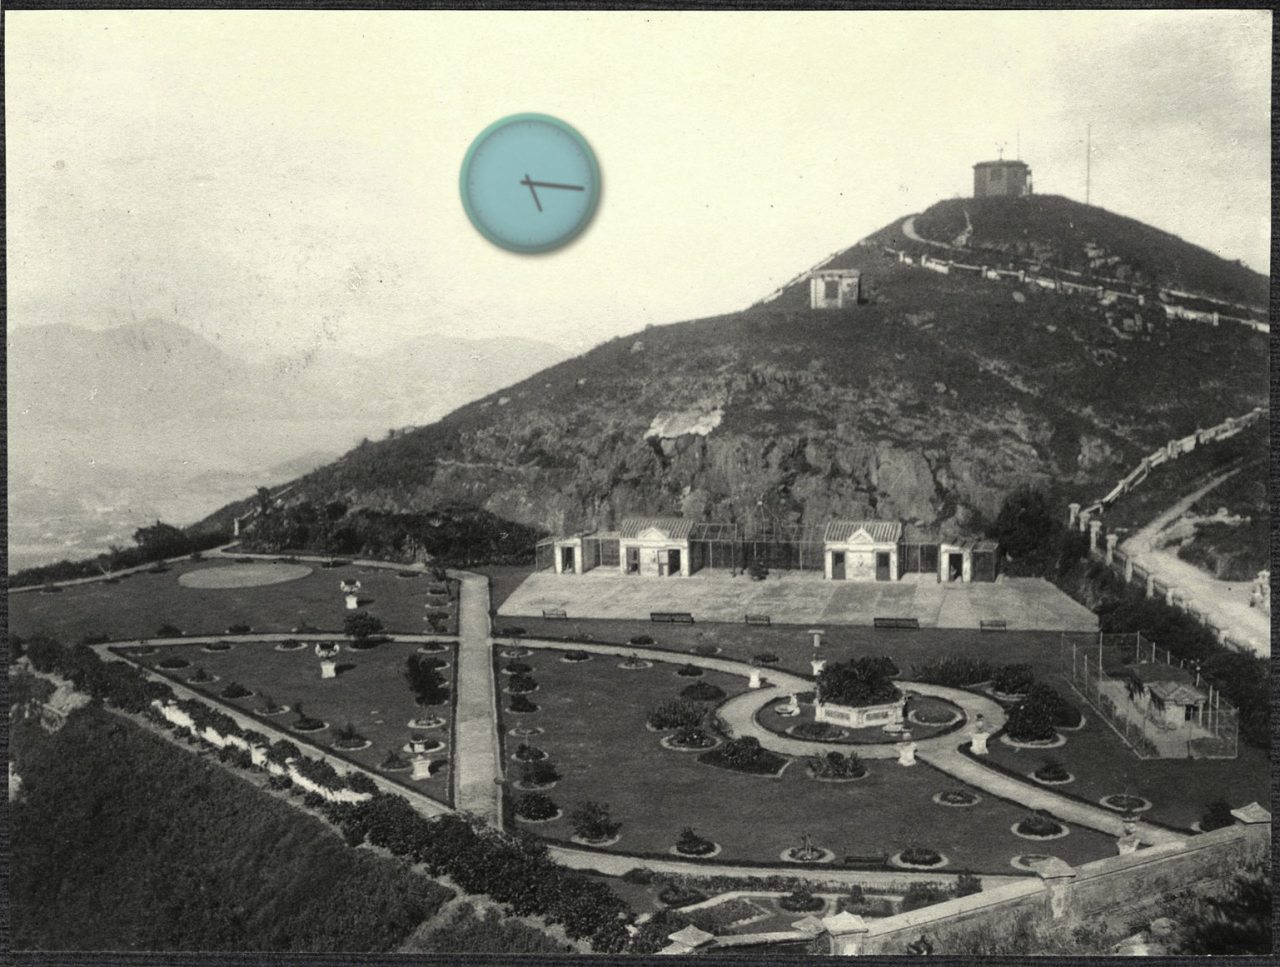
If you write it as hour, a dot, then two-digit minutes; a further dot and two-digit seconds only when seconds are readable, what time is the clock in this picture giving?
5.16
